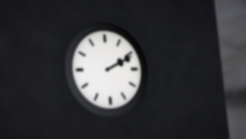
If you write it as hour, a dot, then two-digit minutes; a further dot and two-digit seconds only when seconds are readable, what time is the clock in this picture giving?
2.11
